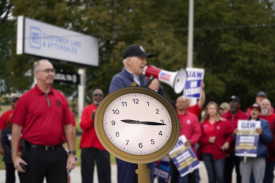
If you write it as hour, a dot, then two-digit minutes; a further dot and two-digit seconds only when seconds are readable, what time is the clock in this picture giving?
9.16
